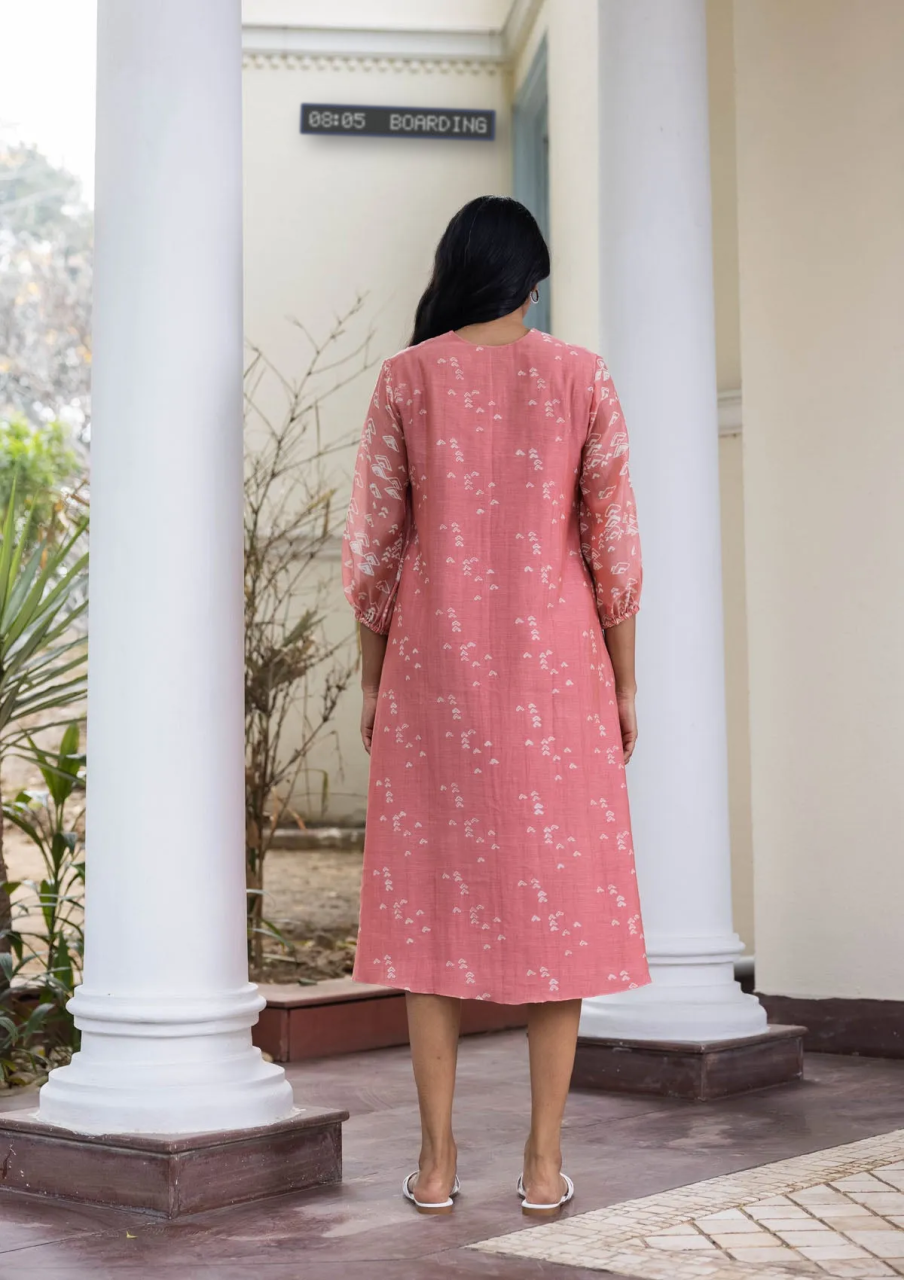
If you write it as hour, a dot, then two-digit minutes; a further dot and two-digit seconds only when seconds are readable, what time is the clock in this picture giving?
8.05
